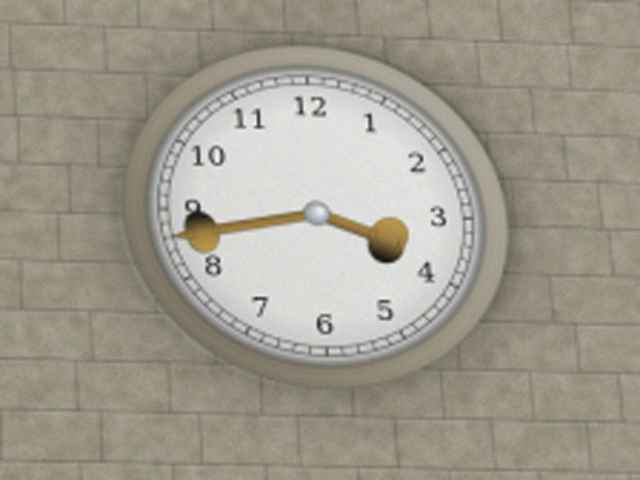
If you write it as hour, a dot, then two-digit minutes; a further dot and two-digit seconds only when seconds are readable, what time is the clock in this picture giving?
3.43
